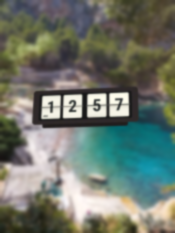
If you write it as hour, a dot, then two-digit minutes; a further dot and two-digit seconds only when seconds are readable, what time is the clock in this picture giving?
12.57
